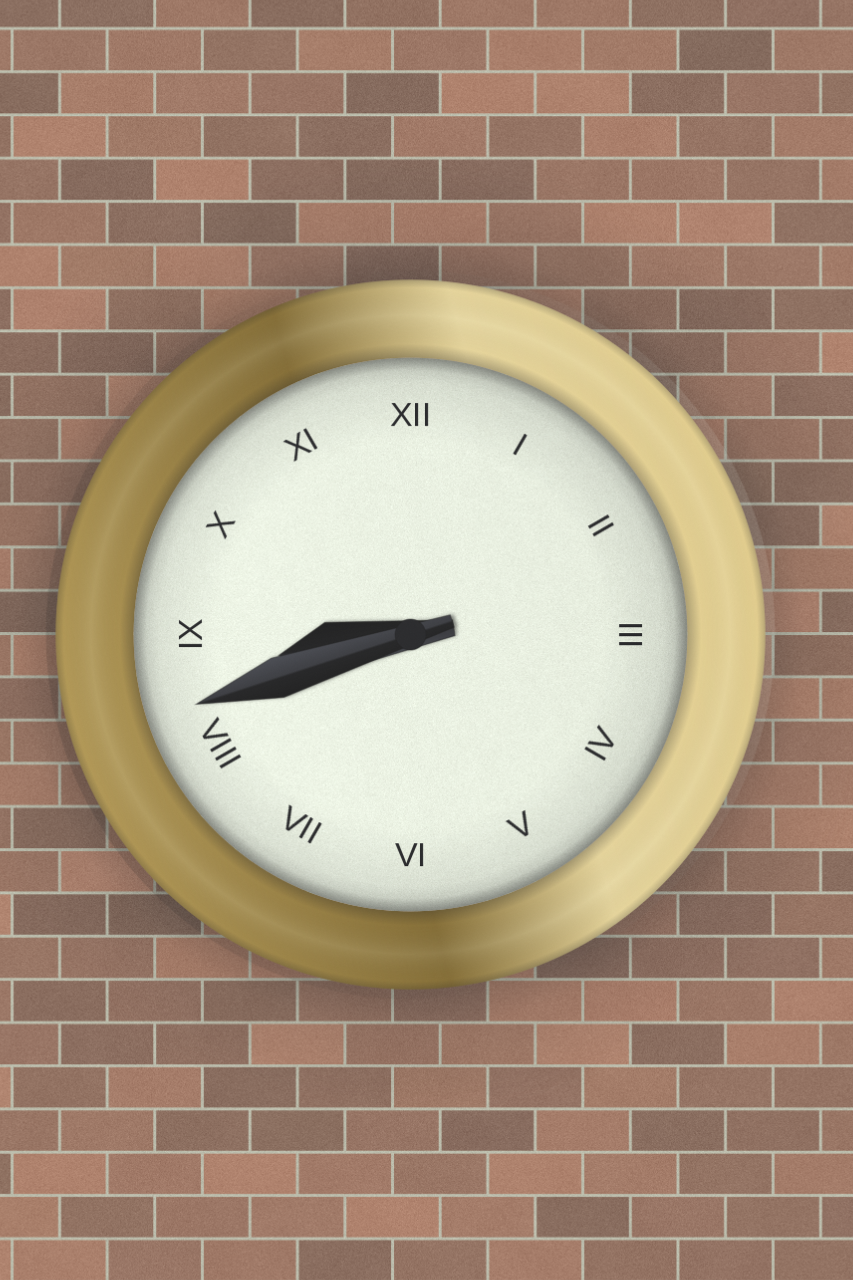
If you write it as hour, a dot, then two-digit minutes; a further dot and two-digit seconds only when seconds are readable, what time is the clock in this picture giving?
8.42
